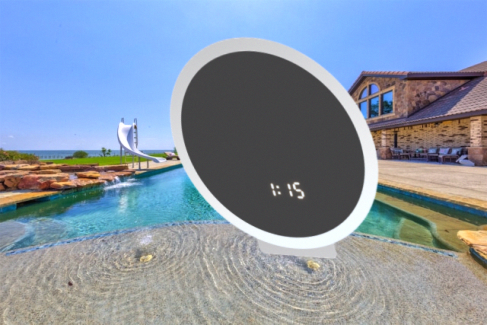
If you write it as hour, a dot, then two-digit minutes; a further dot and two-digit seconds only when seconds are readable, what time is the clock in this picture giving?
1.15
